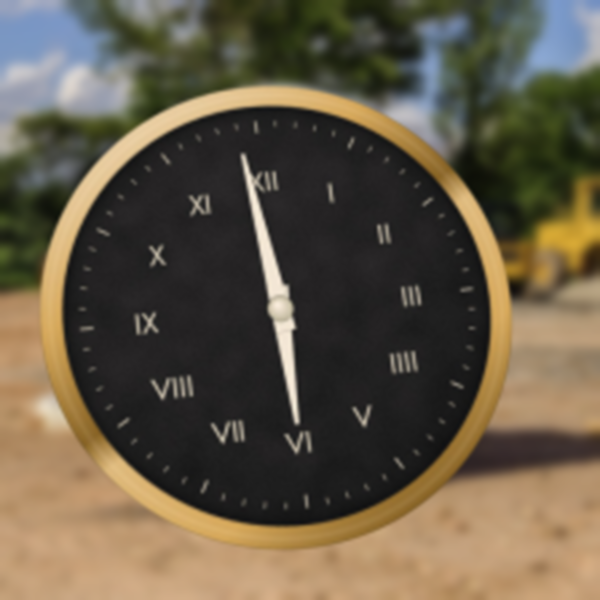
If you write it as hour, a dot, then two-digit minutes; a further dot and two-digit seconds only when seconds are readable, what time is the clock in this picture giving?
5.59
